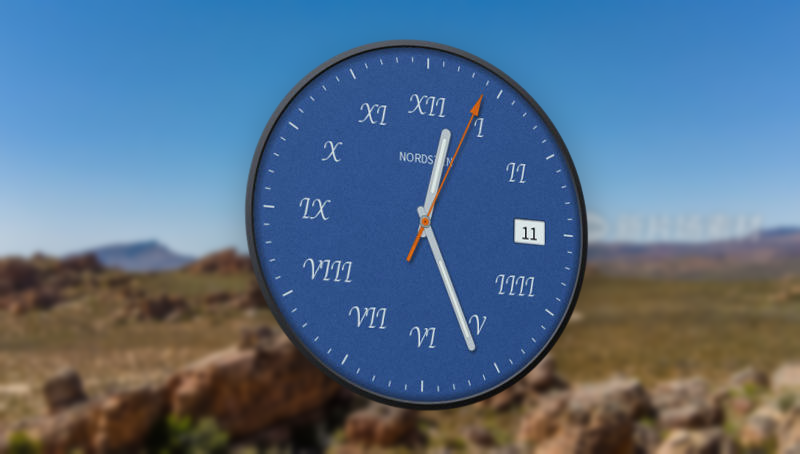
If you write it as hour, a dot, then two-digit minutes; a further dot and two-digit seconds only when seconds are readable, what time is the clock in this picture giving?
12.26.04
